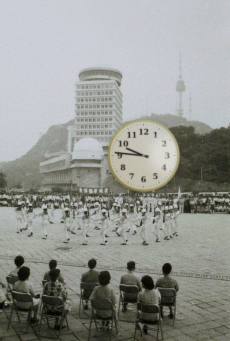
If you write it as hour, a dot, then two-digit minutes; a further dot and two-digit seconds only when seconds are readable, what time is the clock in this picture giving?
9.46
